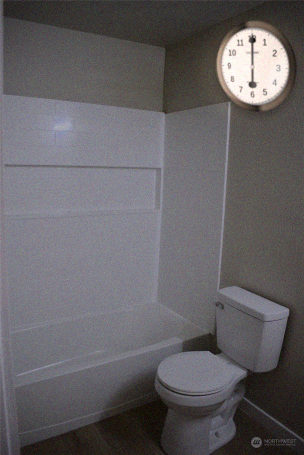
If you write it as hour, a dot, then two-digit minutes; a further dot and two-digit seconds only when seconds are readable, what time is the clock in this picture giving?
6.00
